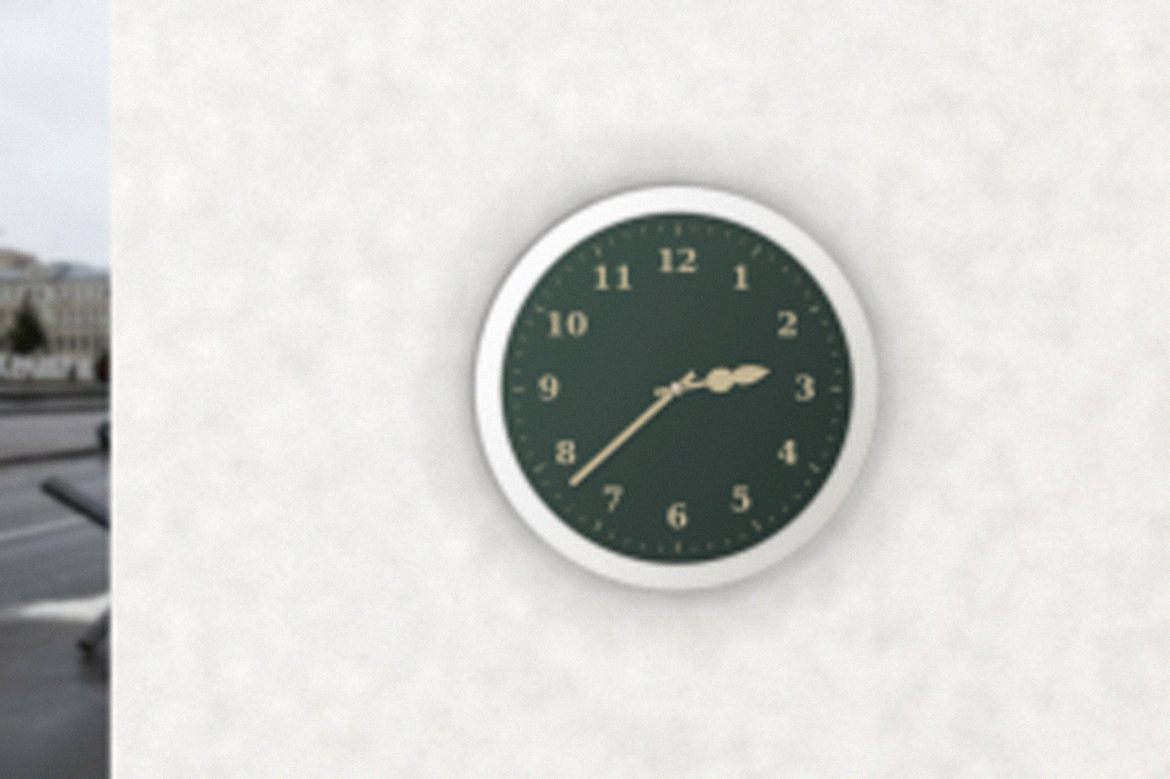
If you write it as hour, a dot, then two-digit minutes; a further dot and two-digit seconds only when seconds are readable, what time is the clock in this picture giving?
2.38
